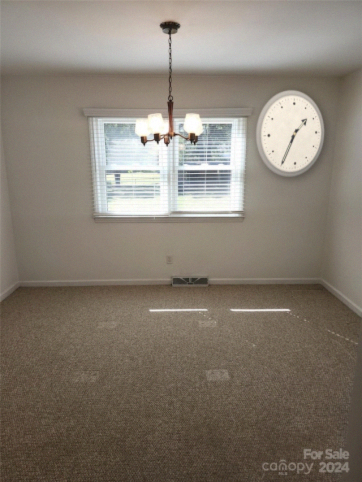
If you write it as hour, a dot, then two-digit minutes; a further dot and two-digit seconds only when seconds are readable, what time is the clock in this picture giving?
1.35
